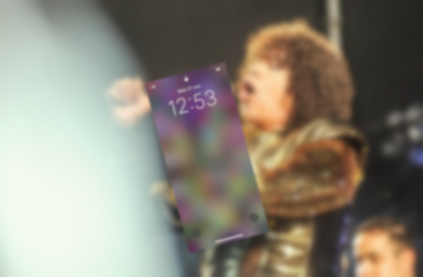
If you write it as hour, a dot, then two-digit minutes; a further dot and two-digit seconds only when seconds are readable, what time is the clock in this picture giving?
12.53
